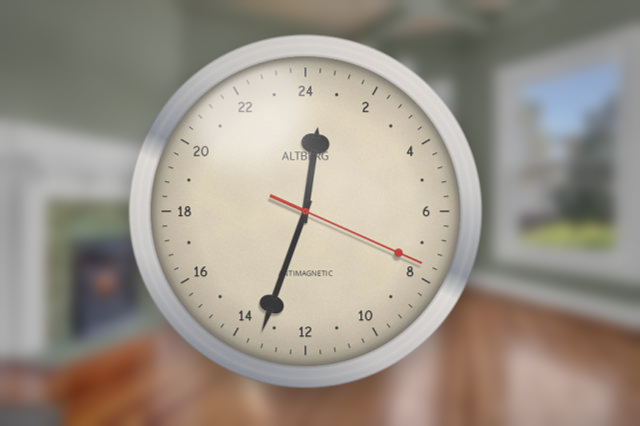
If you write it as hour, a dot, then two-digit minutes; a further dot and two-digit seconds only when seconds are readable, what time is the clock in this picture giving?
0.33.19
